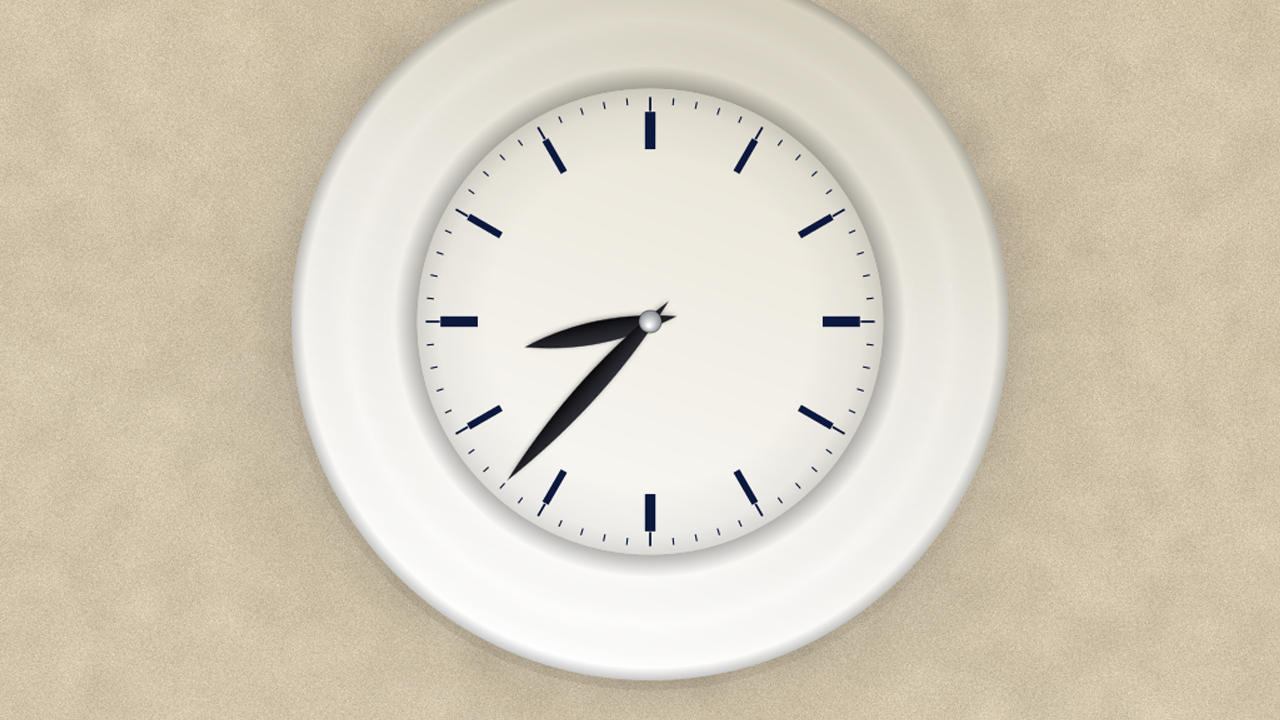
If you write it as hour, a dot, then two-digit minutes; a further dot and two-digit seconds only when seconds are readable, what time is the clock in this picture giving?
8.37
